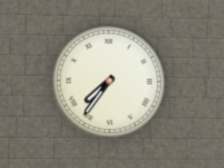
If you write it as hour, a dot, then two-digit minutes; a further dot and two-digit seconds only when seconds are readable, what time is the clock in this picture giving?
7.36
